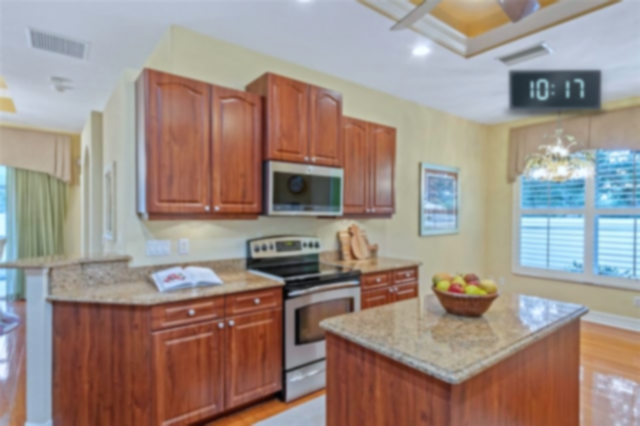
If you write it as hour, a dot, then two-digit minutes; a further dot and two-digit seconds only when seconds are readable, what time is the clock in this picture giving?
10.17
